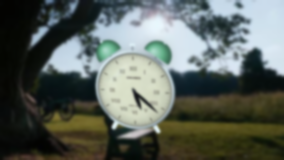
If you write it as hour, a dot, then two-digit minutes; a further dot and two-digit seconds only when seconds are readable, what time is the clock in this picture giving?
5.22
